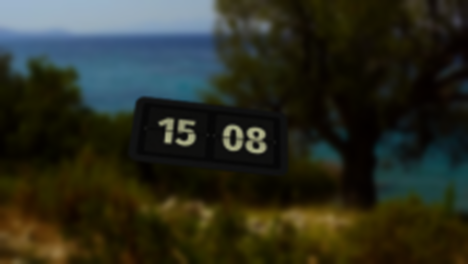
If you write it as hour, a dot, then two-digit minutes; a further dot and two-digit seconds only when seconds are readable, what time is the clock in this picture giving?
15.08
